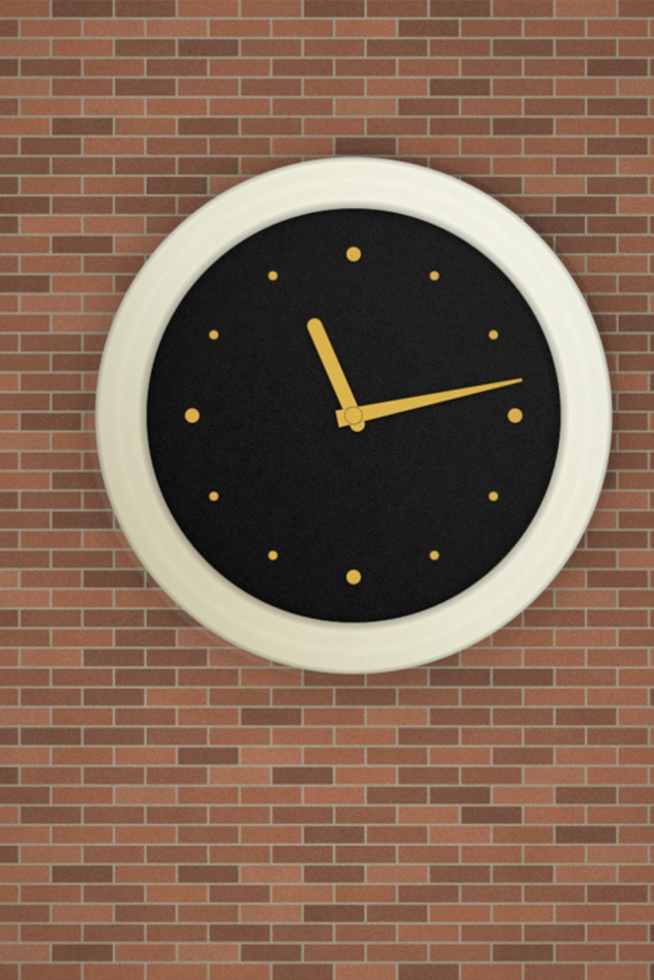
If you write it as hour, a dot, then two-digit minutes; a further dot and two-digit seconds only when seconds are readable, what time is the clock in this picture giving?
11.13
